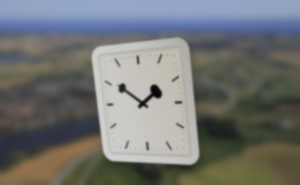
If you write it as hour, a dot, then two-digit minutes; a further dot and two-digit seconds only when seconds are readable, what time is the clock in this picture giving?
1.51
